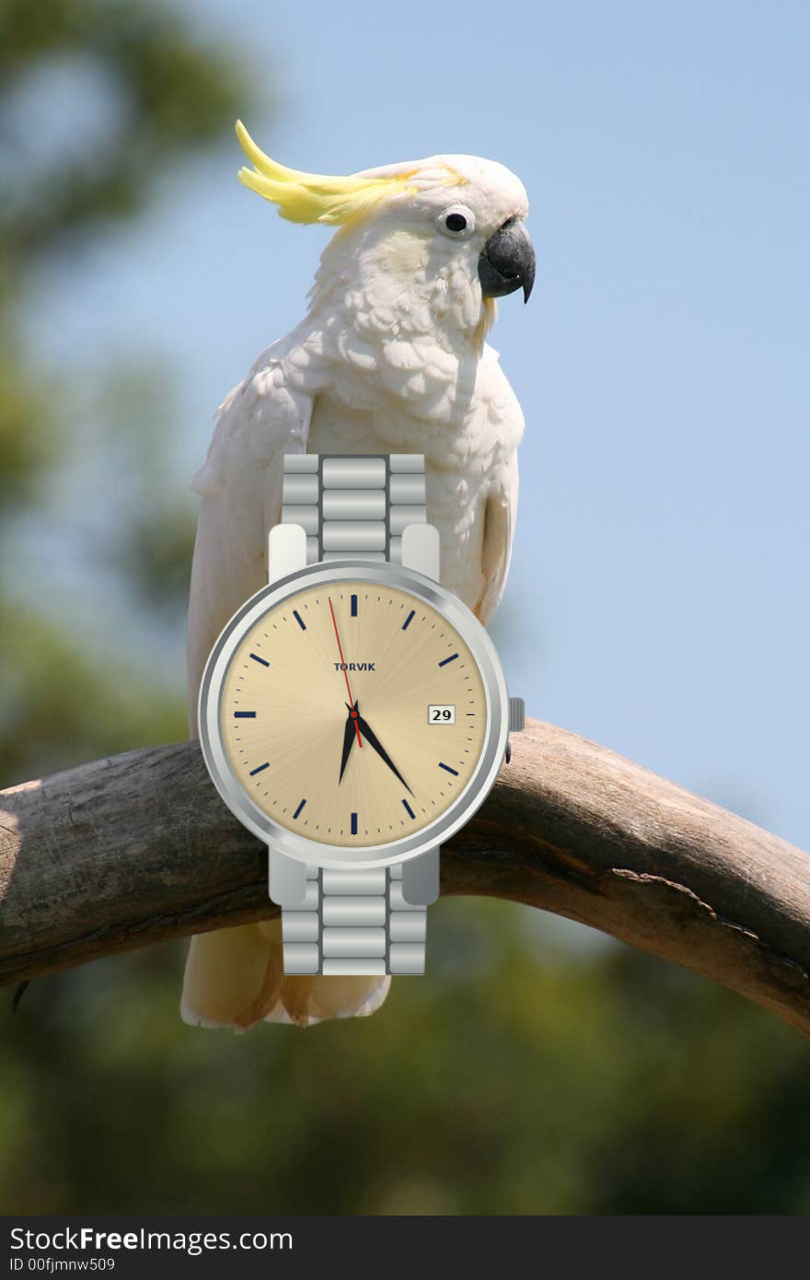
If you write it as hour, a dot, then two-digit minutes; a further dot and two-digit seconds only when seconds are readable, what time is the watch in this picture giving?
6.23.58
